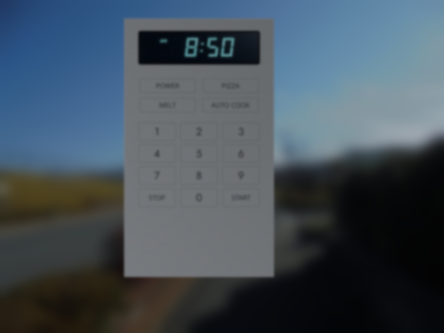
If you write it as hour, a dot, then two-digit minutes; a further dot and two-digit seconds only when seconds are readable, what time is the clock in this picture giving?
8.50
